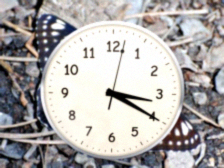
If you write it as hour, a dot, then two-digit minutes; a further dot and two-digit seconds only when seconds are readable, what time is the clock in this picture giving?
3.20.02
